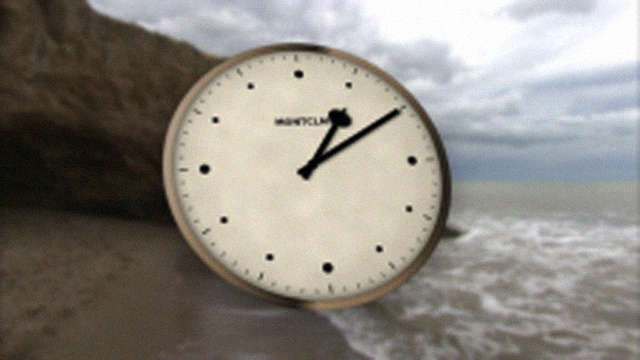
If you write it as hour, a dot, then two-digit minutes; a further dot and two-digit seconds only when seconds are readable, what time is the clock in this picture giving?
1.10
